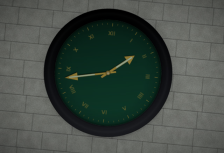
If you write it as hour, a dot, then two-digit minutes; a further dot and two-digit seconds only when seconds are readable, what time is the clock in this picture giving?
1.43
